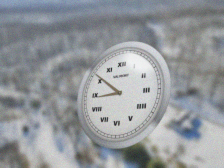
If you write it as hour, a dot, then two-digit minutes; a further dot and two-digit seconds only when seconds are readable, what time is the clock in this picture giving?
8.51
